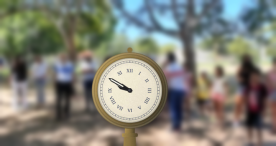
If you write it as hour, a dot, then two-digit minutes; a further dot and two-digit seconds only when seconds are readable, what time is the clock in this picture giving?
9.50
